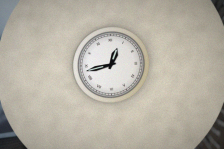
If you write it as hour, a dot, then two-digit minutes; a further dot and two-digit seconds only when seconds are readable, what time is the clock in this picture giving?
12.43
